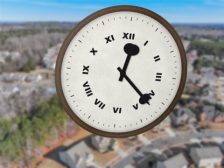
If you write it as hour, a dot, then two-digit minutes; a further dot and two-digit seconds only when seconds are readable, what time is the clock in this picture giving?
12.22
